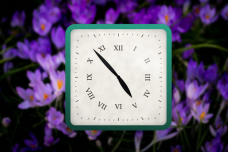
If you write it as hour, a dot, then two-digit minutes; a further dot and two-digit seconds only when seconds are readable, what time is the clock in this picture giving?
4.53
